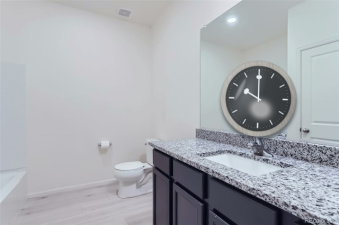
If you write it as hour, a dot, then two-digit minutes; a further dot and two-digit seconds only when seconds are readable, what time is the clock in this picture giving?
10.00
